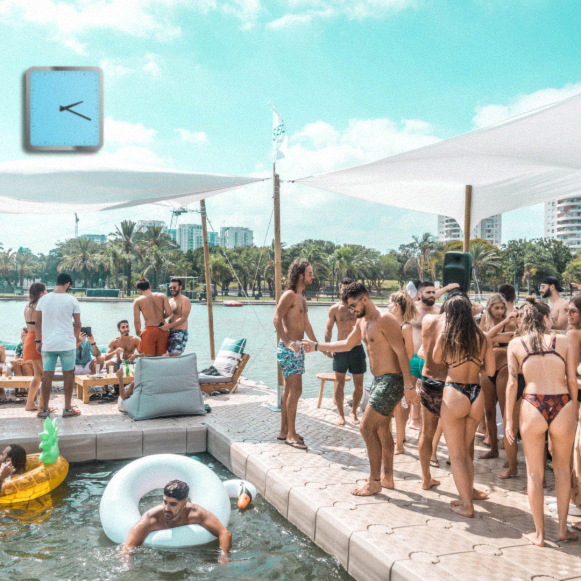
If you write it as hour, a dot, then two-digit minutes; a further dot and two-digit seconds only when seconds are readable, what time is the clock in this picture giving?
2.19
